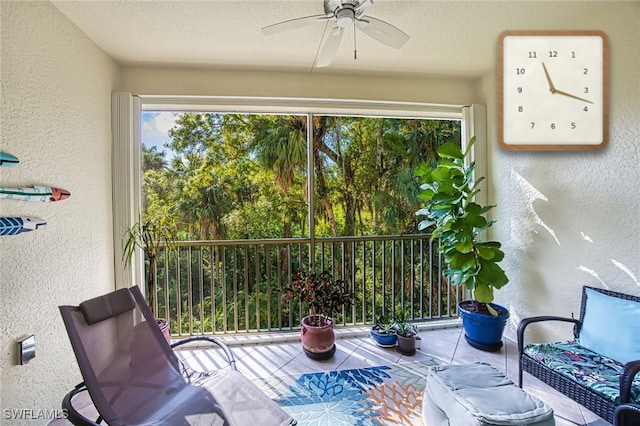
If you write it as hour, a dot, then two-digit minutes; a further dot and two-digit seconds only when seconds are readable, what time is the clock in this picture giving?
11.18
